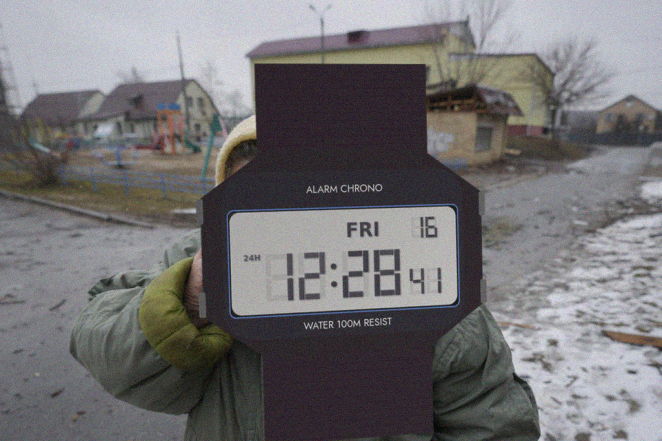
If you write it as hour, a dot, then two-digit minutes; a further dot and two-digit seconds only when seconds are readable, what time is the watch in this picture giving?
12.28.41
